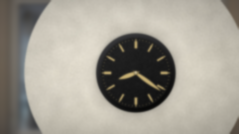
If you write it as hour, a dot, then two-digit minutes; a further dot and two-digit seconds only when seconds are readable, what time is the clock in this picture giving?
8.21
